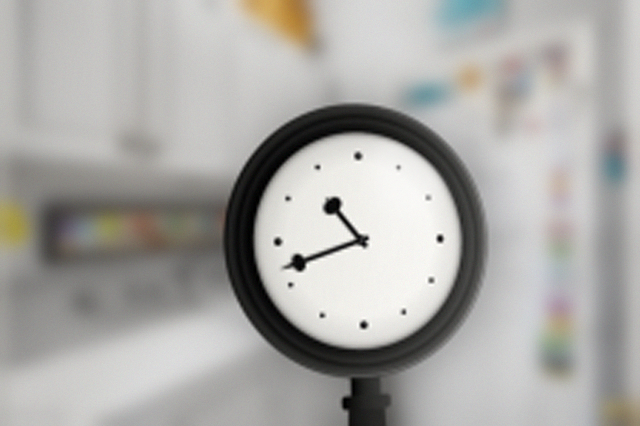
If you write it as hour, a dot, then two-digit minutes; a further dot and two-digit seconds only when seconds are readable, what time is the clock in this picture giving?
10.42
